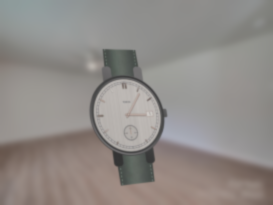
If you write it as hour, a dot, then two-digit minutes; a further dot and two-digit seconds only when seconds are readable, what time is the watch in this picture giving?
3.06
